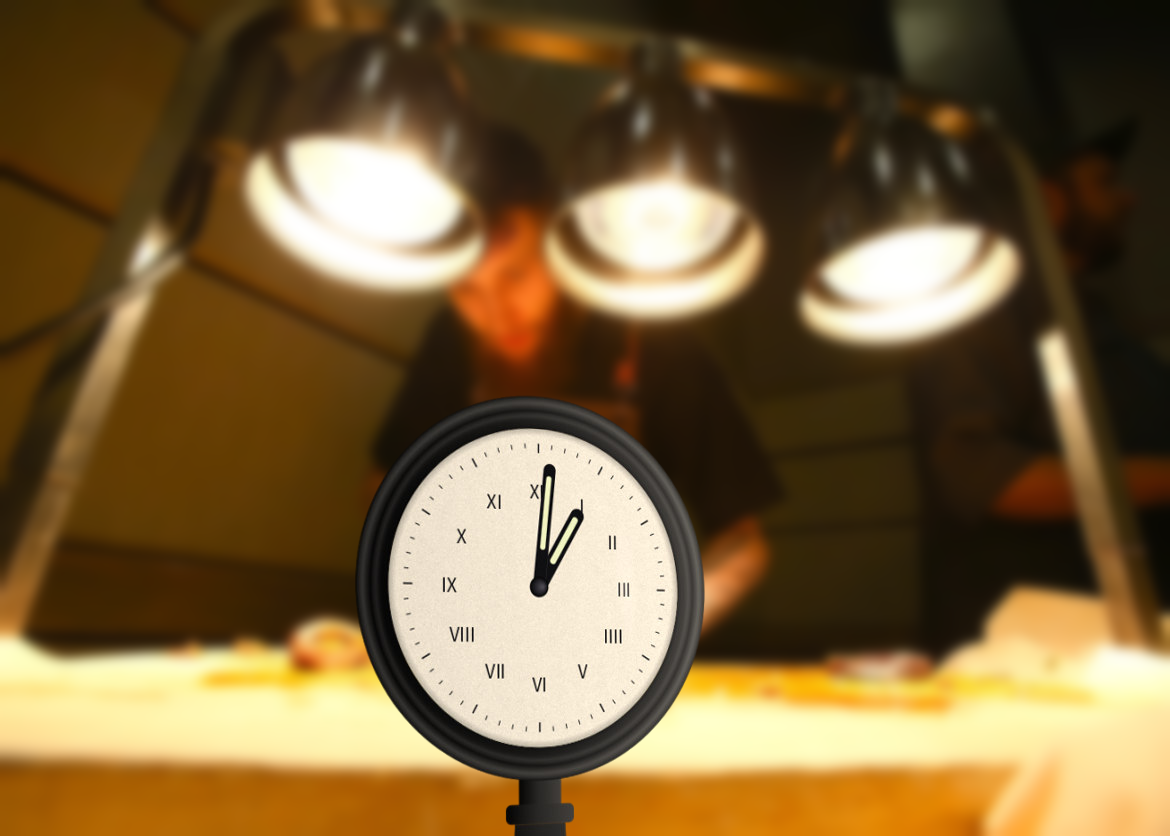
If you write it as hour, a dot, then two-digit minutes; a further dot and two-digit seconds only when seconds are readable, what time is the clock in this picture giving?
1.01
